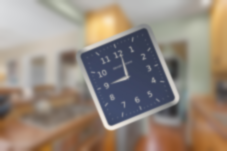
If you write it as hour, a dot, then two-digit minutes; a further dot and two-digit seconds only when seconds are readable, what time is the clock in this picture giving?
9.01
